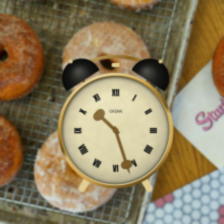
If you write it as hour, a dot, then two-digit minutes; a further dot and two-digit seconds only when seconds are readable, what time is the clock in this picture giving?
10.27
